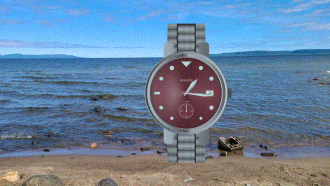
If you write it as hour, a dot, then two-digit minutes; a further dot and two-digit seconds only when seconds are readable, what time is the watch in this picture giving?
1.16
